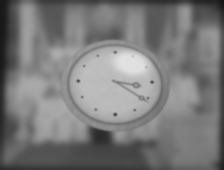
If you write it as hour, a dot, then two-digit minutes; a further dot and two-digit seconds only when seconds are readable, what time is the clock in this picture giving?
3.21
